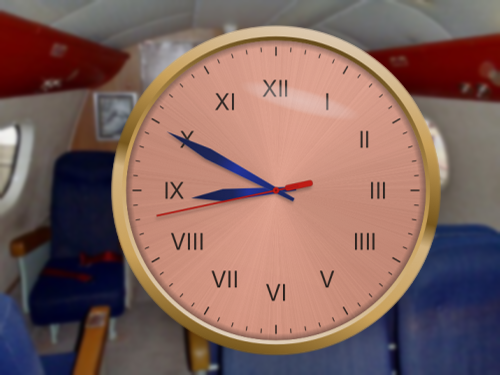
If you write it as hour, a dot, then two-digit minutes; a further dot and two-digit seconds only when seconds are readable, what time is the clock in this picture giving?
8.49.43
